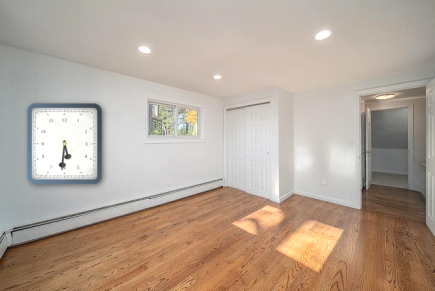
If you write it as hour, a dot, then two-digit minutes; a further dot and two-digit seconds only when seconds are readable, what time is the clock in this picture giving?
5.31
